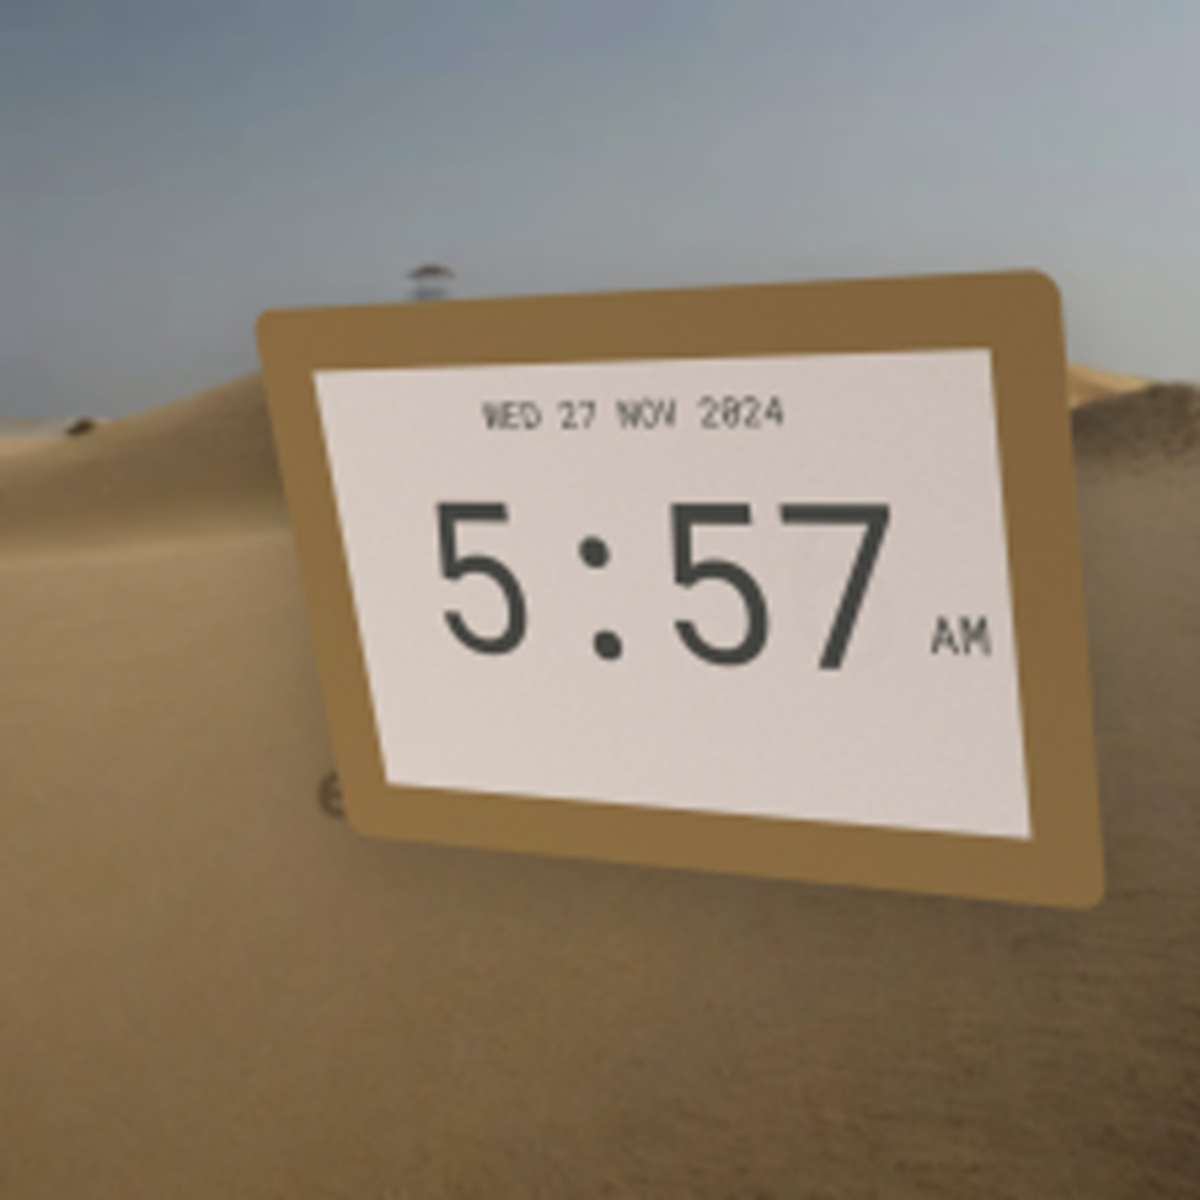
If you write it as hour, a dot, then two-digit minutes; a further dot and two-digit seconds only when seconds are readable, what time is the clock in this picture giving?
5.57
